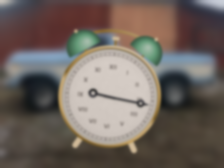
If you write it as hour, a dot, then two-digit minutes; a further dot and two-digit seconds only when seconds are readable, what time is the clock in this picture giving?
9.16
